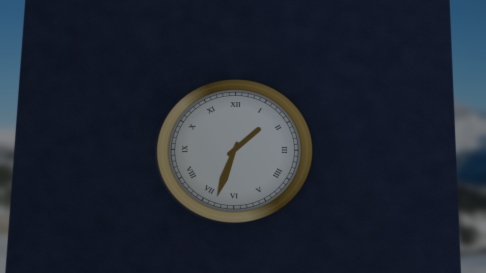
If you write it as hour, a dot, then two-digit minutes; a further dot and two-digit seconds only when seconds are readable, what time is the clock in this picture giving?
1.33
